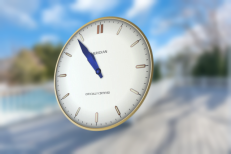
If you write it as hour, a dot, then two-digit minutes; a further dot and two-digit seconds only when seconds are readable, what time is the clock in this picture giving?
10.54
